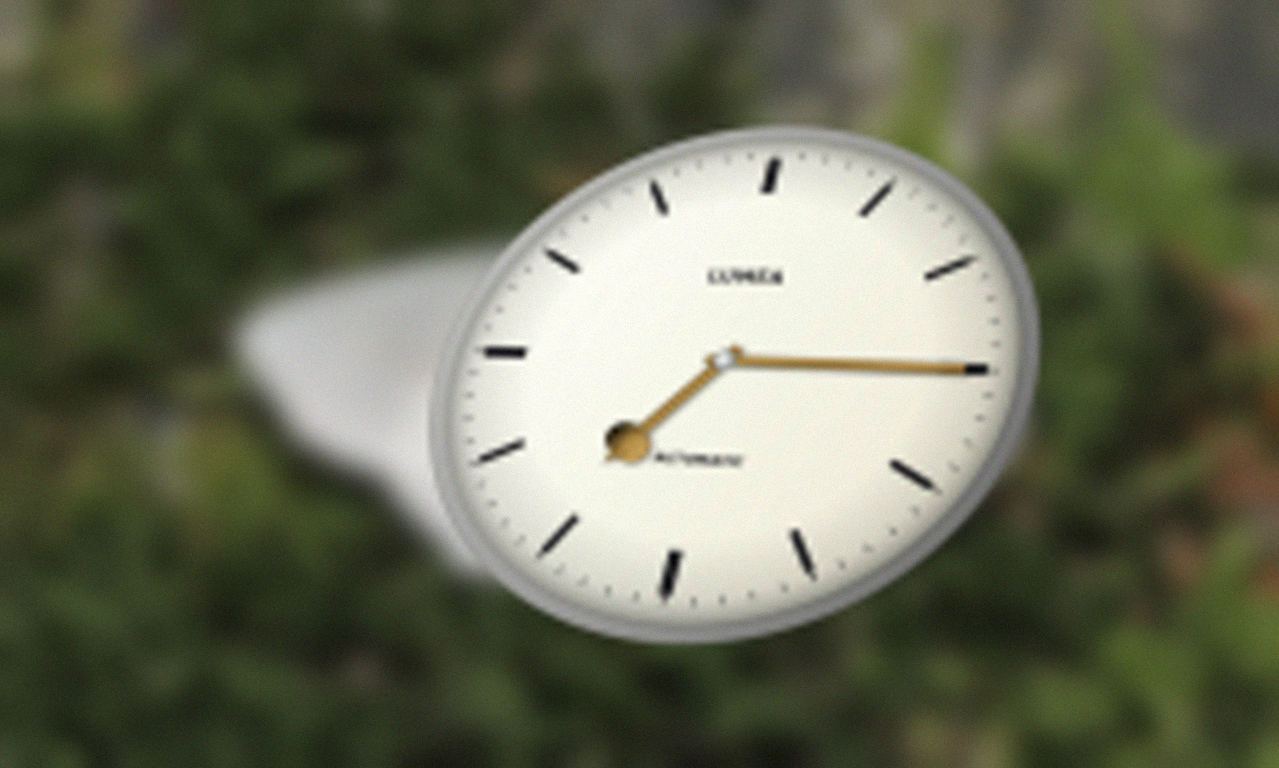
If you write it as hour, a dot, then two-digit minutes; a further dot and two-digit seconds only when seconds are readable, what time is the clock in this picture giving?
7.15
